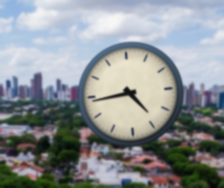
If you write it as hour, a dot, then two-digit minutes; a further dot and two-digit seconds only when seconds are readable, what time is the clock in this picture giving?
4.44
